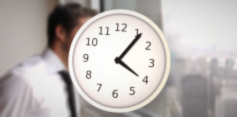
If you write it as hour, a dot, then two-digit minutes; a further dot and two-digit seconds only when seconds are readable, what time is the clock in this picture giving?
4.06
